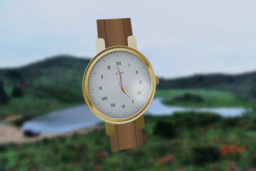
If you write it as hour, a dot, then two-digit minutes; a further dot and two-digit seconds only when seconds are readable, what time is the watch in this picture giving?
4.59
